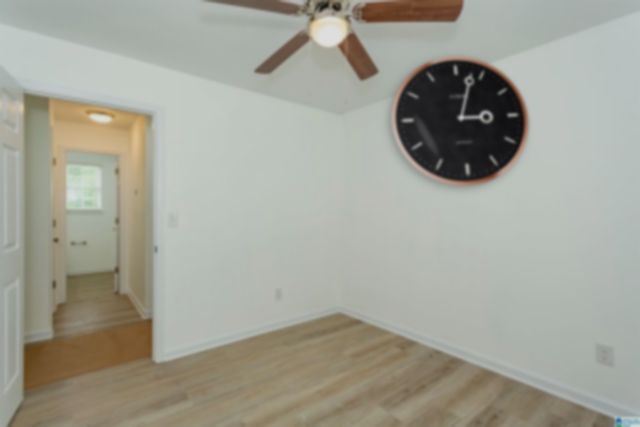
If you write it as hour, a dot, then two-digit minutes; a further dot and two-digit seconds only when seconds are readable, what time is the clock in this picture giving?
3.03
